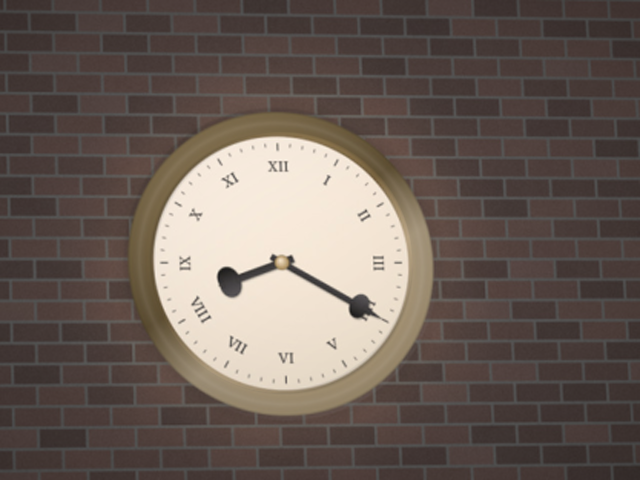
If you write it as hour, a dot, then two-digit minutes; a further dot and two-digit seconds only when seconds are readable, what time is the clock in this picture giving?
8.20
